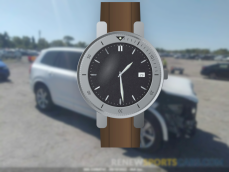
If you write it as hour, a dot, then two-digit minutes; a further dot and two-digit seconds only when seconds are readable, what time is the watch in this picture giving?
1.29
